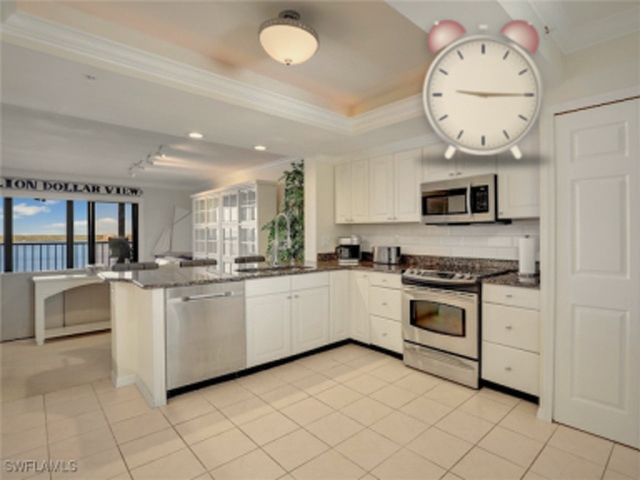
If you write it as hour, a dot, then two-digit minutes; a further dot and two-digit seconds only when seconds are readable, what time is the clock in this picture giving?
9.15
